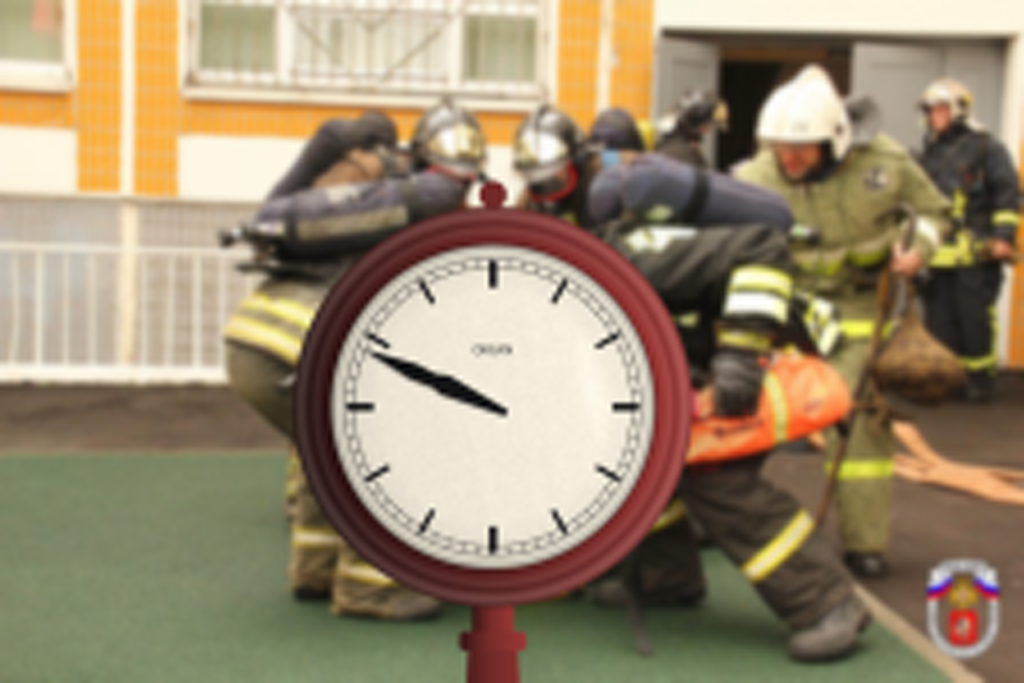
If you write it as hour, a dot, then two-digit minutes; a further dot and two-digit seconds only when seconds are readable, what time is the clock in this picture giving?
9.49
